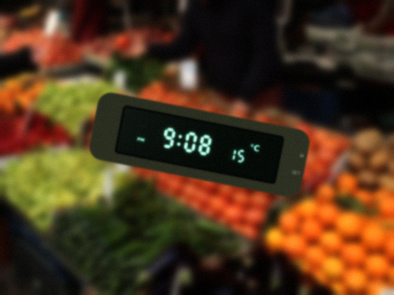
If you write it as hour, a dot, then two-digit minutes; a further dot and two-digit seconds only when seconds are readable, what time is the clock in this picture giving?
9.08
